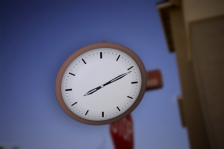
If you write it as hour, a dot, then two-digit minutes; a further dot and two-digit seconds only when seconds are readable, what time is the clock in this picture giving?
8.11
